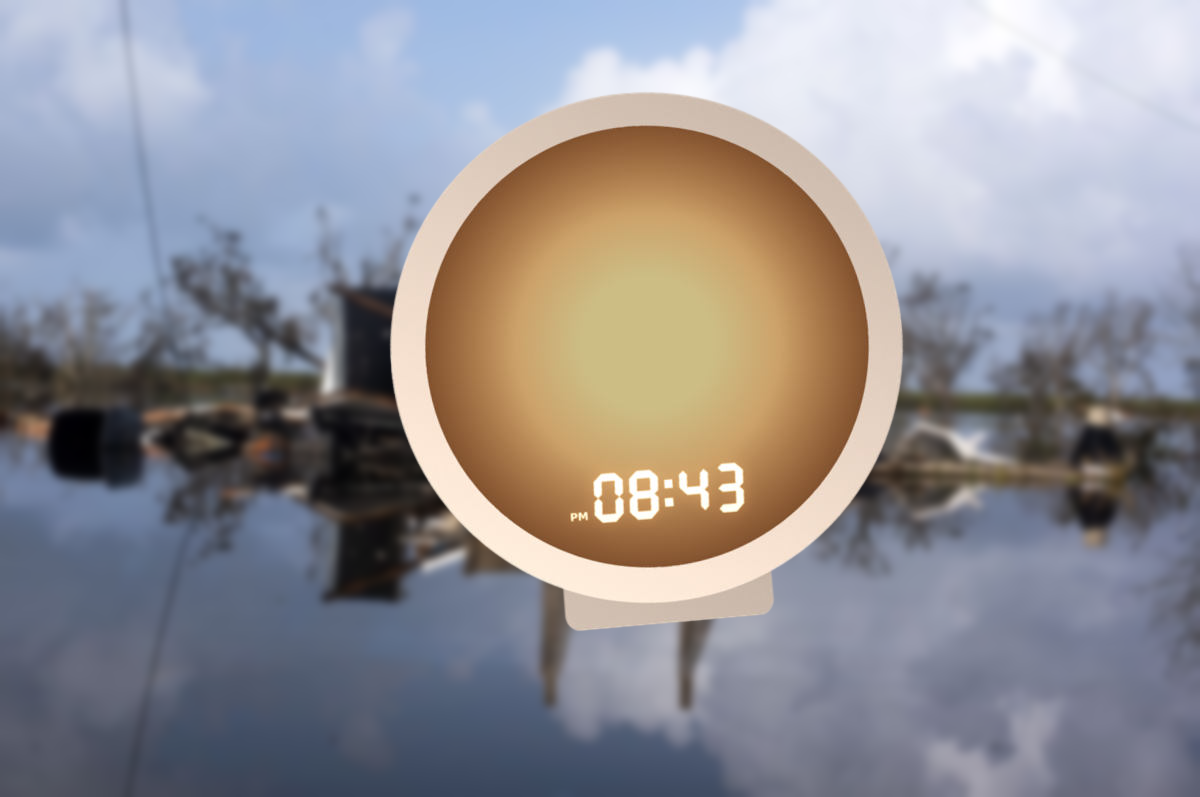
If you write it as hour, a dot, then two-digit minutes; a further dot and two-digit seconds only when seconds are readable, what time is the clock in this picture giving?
8.43
